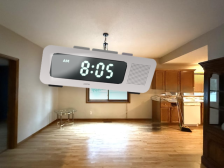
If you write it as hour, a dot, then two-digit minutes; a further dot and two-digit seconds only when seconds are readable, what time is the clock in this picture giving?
8.05
